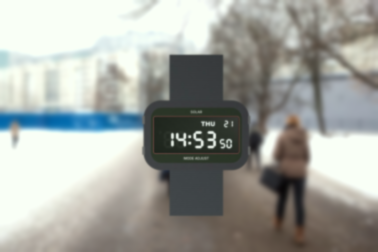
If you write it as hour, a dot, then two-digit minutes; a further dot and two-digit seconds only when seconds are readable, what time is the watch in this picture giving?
14.53
